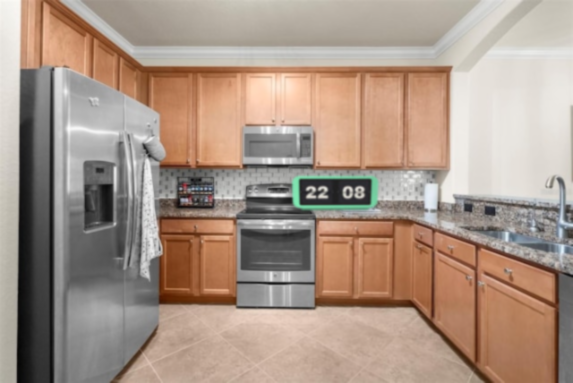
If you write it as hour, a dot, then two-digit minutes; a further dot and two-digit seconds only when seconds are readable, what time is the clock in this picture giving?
22.08
